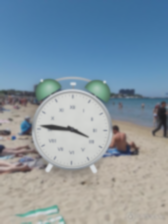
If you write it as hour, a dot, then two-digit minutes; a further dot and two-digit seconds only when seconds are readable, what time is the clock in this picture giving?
3.46
